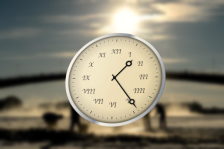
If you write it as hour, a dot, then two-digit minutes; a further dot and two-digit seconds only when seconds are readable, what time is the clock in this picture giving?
1.24
